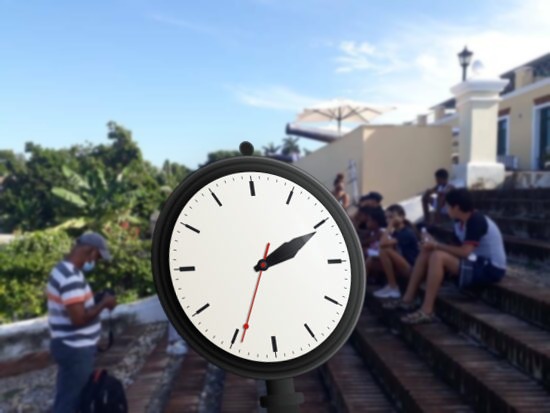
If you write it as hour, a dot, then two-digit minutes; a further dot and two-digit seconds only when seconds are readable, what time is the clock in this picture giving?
2.10.34
